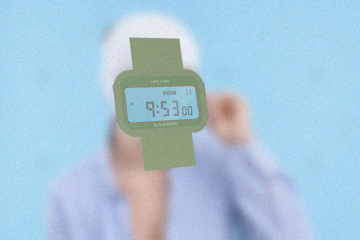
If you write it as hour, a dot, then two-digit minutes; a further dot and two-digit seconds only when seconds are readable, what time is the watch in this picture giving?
9.53.00
